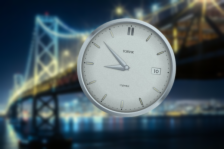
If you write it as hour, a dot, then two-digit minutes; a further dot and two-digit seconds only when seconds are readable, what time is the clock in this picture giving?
8.52
